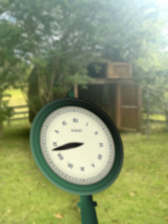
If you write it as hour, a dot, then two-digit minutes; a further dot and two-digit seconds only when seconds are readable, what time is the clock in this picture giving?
8.43
